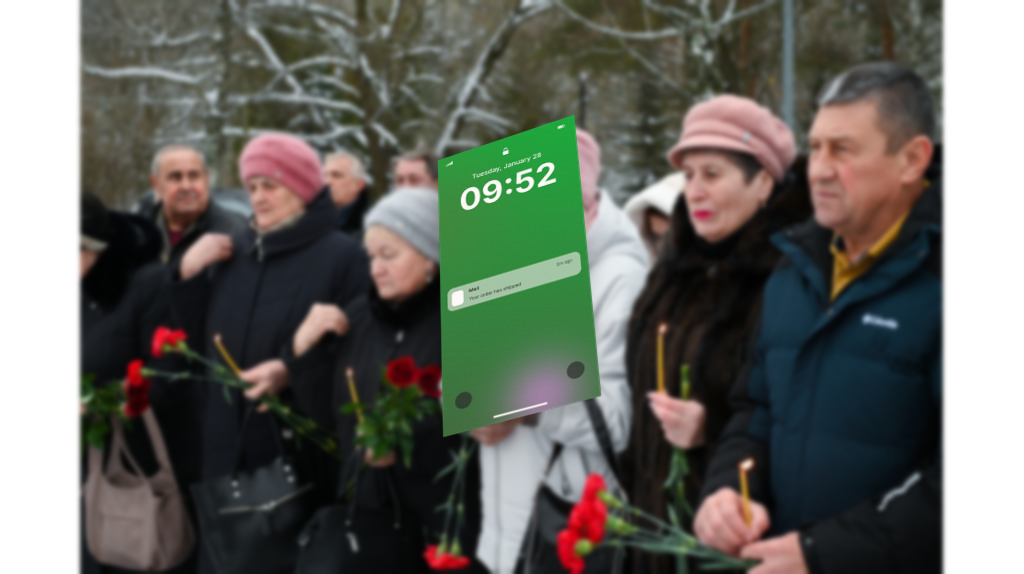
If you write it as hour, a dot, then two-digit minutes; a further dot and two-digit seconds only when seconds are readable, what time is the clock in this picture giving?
9.52
